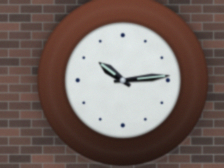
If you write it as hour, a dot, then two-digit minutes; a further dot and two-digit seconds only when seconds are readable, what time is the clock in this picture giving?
10.14
